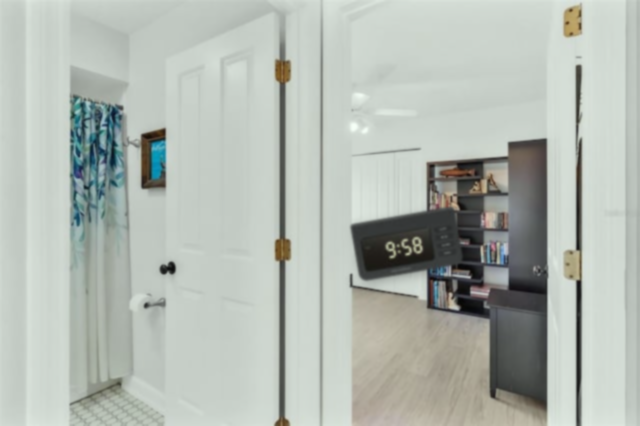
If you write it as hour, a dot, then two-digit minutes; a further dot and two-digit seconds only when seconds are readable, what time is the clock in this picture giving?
9.58
